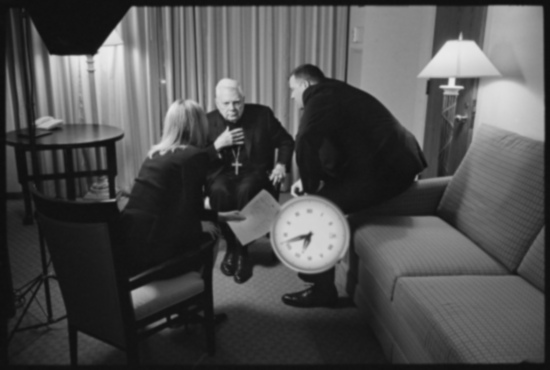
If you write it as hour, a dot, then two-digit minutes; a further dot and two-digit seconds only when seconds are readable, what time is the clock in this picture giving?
6.42
